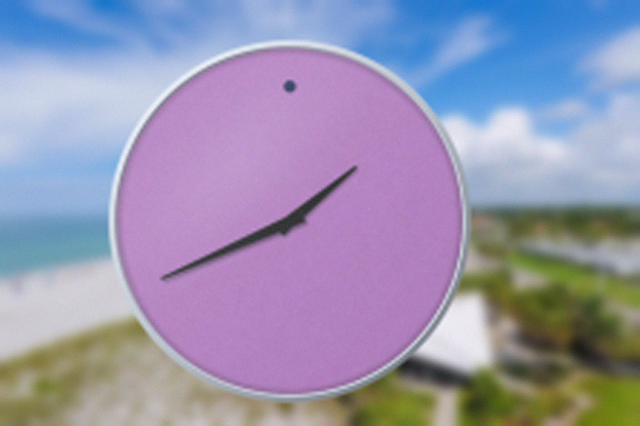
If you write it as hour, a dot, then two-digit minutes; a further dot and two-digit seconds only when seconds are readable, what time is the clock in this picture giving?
1.41
